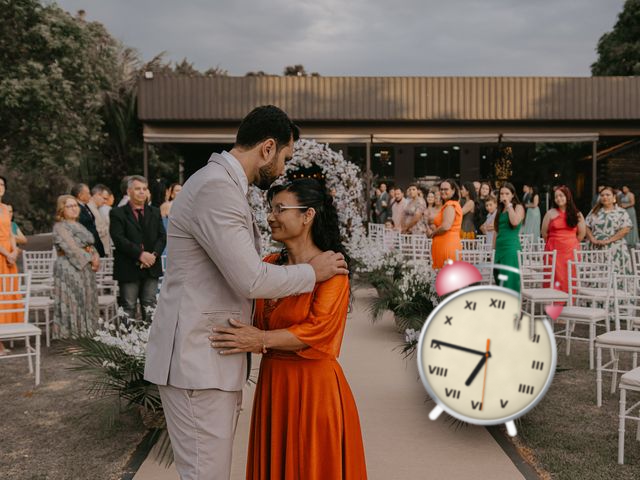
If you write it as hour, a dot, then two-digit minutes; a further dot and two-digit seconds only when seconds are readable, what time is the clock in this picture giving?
6.45.29
